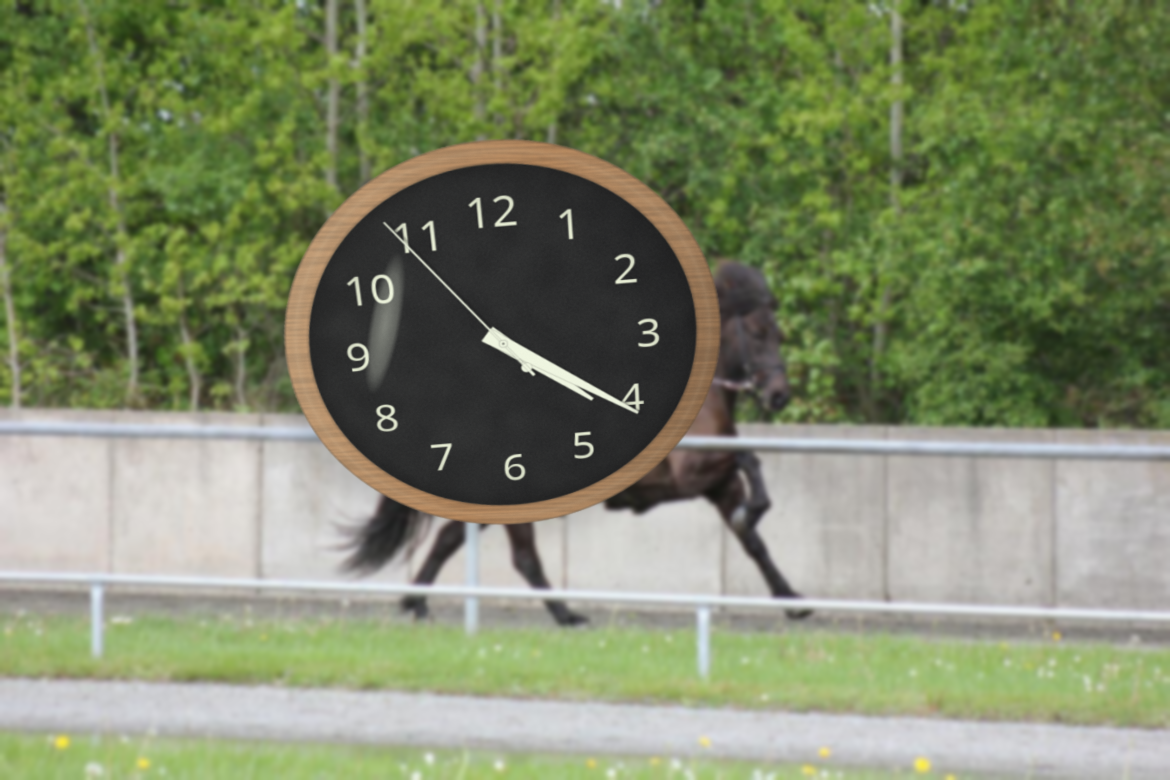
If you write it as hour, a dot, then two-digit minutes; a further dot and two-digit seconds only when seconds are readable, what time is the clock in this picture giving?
4.20.54
